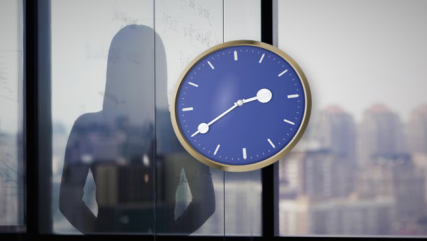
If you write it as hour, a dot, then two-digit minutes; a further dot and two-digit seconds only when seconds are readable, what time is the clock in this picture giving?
2.40
